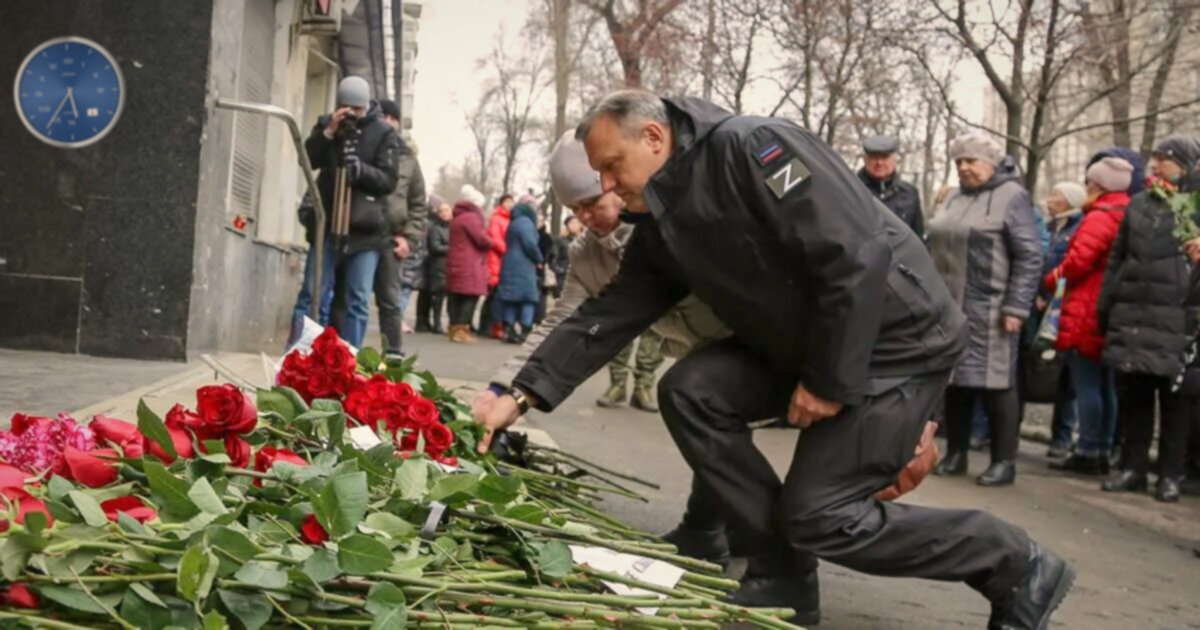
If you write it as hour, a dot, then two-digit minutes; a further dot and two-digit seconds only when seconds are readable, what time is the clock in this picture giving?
5.36
